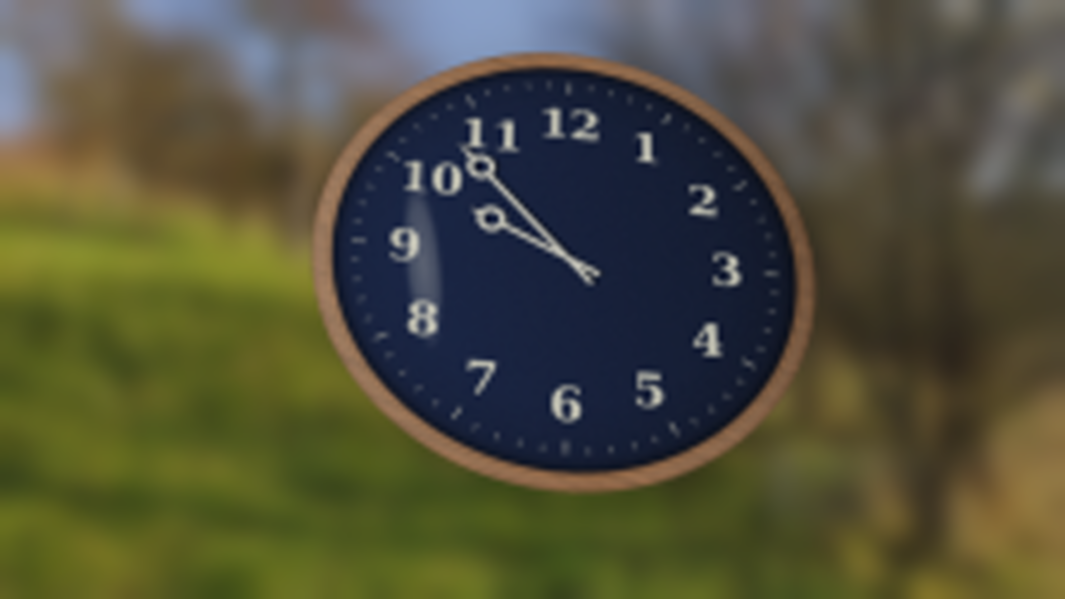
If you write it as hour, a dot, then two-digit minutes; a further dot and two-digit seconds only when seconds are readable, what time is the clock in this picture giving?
9.53
